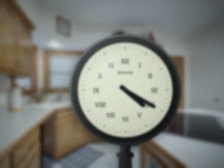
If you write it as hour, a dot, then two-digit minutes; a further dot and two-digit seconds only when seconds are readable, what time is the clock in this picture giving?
4.20
